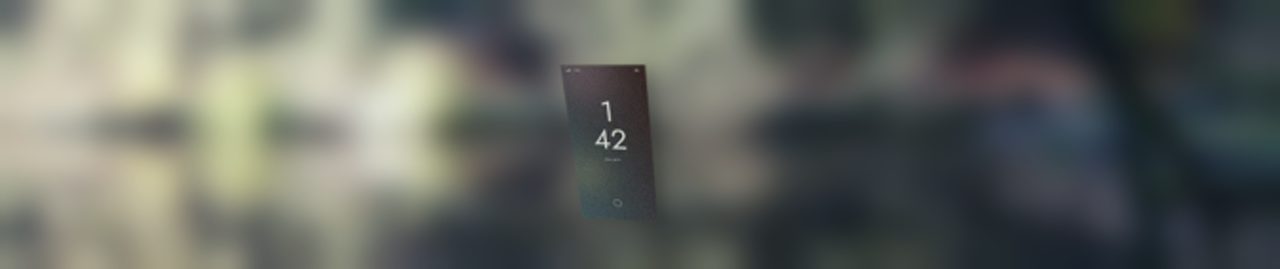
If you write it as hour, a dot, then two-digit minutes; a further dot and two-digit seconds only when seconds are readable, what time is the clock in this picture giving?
1.42
